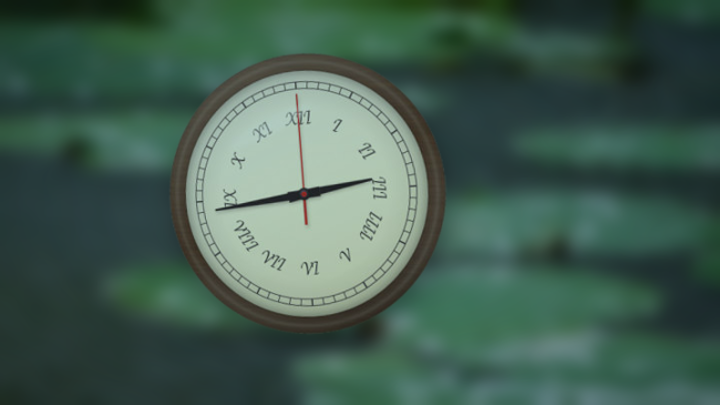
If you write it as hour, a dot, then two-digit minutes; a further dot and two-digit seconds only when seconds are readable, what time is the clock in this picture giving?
2.44.00
